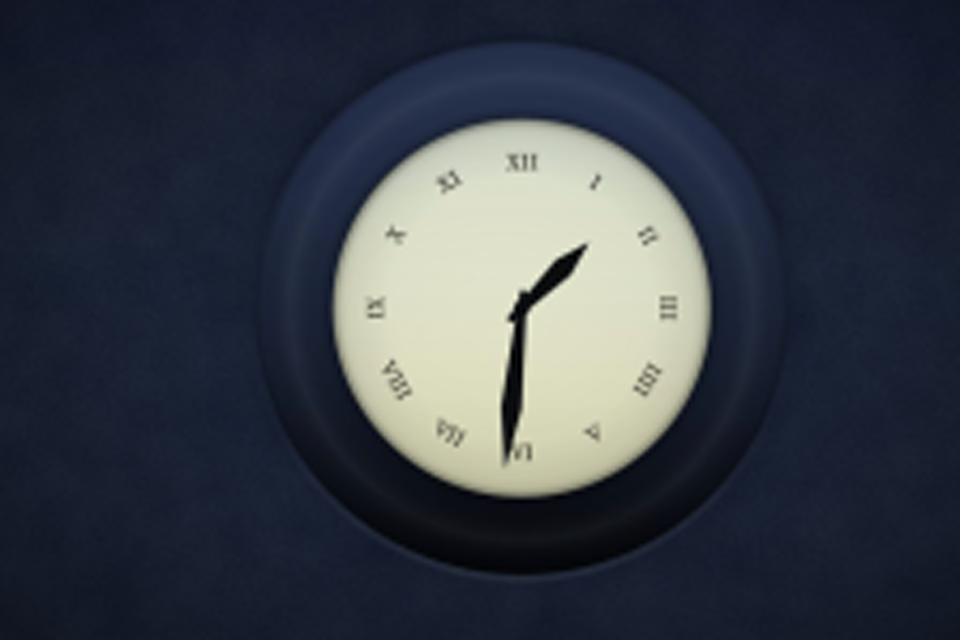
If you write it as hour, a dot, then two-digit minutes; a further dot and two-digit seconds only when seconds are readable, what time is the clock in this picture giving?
1.31
